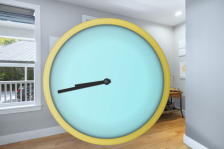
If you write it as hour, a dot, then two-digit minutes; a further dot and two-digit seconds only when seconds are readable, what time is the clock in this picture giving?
8.43
